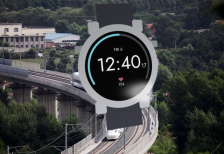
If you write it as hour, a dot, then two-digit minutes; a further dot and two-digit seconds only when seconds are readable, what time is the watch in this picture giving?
12.40
